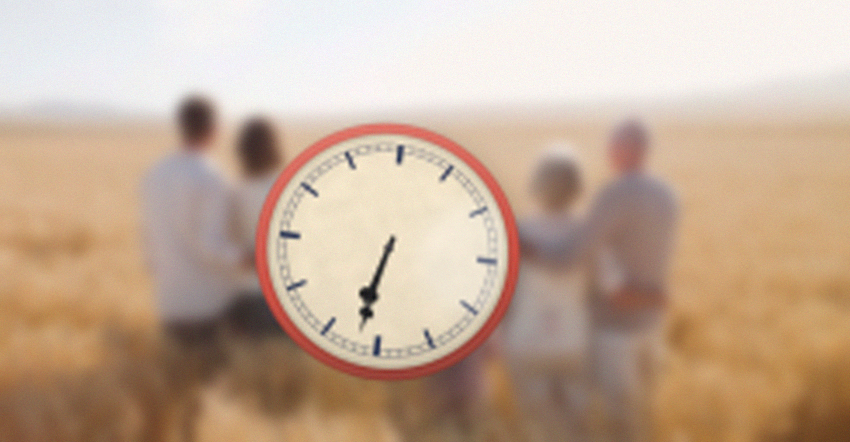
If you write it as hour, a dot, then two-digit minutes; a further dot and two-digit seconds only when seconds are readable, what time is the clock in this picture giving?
6.32
